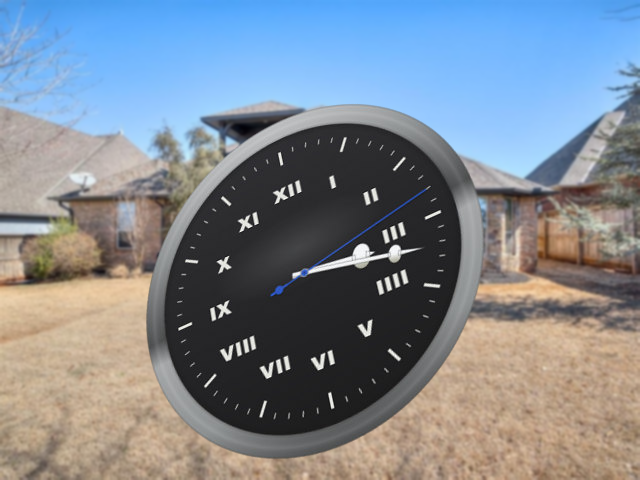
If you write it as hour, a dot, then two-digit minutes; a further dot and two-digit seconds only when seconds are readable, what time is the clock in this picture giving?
3.17.13
